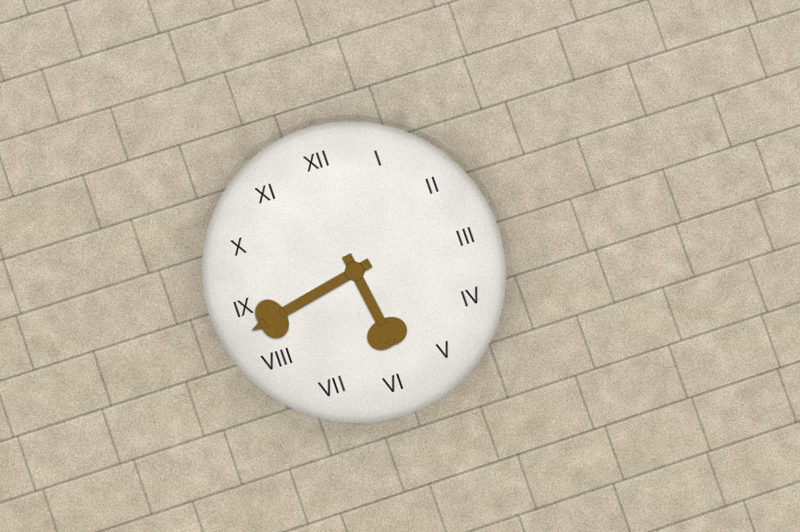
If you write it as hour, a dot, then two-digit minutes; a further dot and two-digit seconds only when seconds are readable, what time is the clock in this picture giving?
5.43
